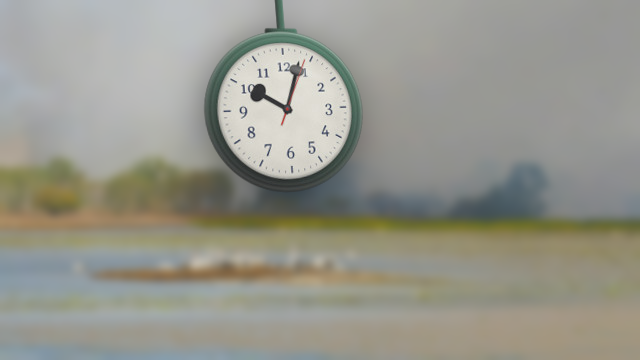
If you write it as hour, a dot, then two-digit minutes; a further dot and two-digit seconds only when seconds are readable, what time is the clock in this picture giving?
10.03.04
